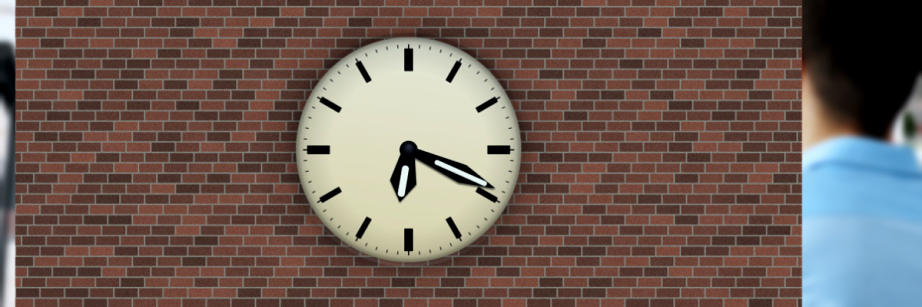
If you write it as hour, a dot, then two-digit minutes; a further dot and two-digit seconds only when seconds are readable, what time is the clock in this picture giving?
6.19
